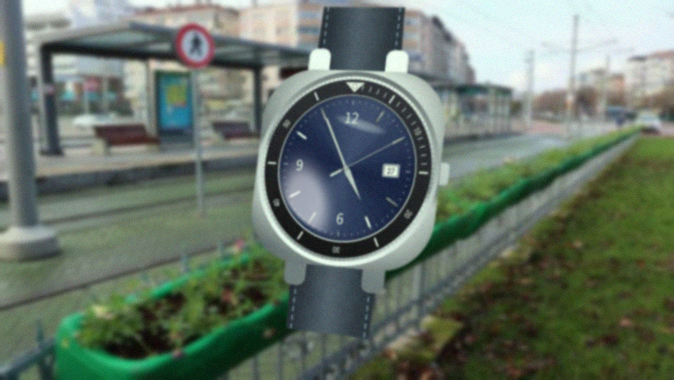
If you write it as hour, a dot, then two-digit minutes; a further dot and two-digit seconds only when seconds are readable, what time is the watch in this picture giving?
4.55.10
